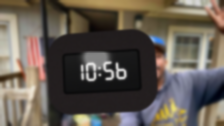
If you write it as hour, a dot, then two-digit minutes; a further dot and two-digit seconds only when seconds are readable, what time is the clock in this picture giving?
10.56
